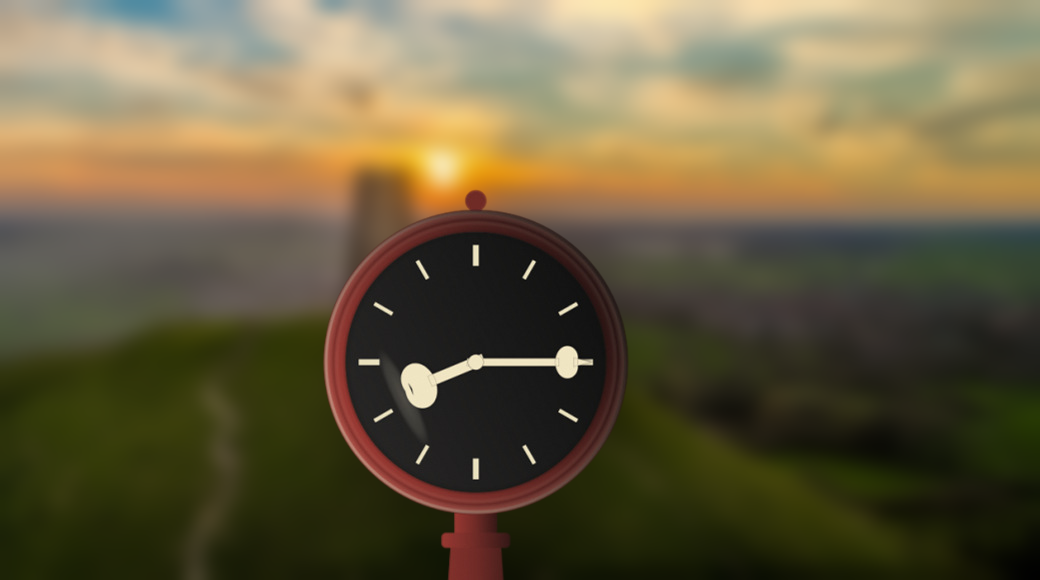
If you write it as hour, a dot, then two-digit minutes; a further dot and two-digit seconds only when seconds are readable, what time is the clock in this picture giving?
8.15
